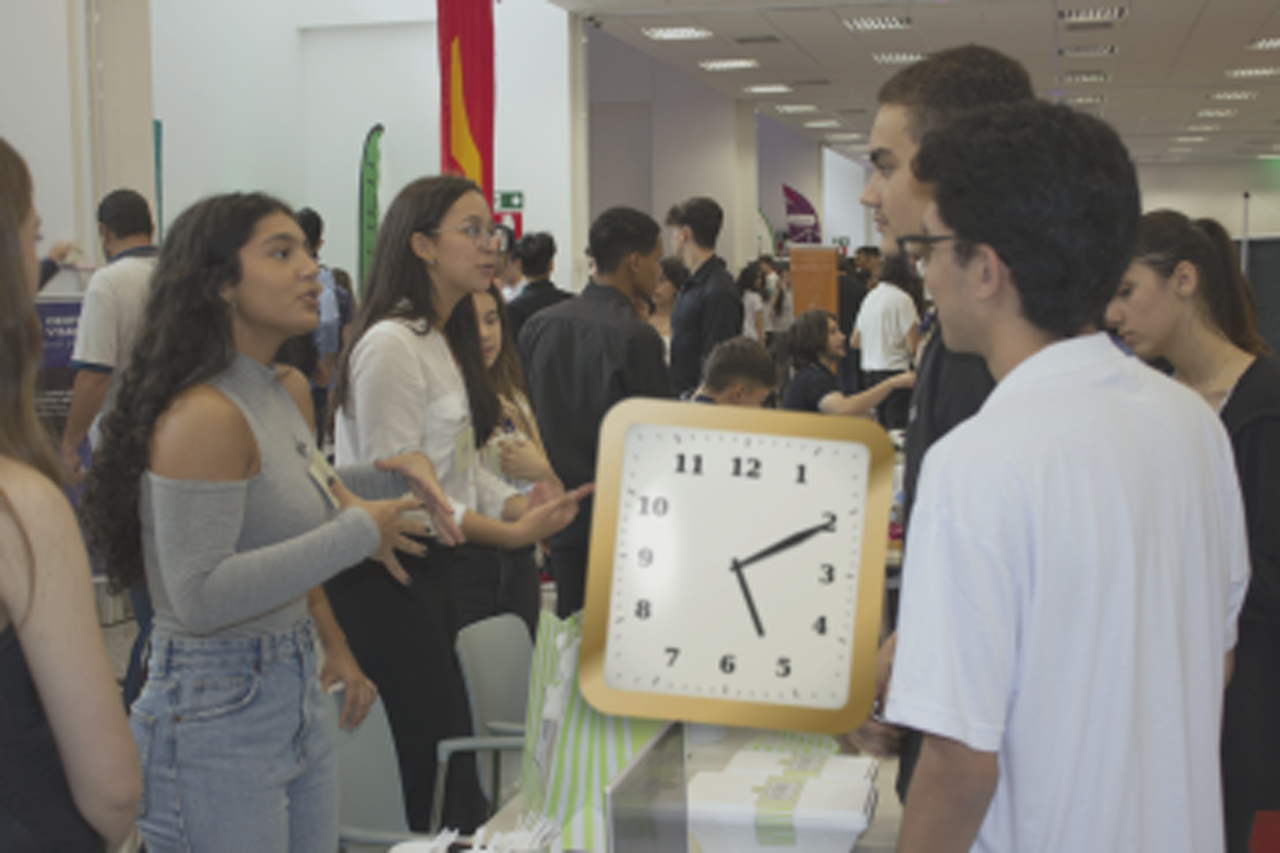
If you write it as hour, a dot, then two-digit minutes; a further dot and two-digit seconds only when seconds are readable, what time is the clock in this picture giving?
5.10
